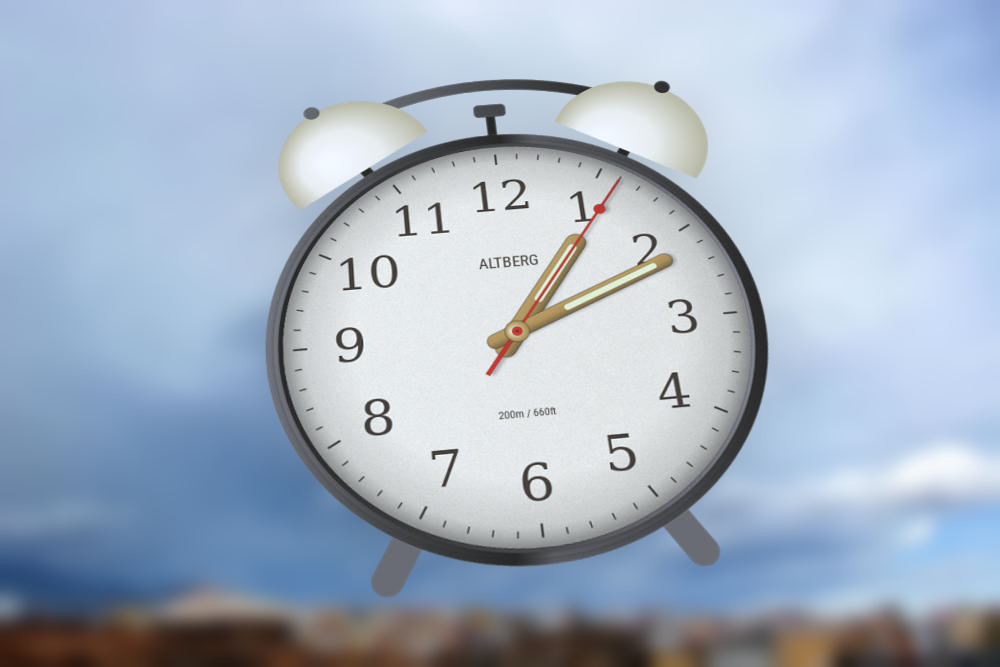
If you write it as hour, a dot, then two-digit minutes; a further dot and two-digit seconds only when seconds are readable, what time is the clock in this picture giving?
1.11.06
